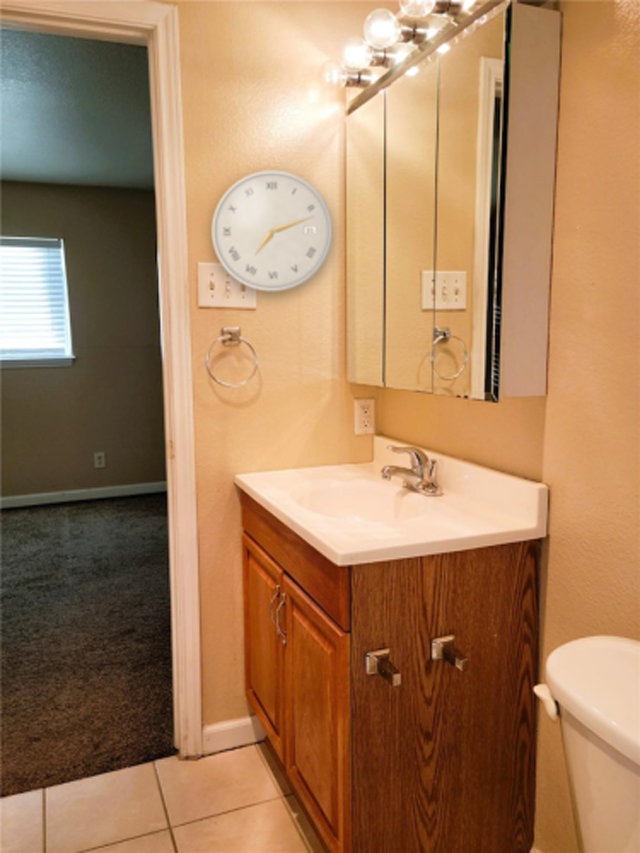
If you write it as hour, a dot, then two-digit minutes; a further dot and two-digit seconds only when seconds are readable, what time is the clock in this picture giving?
7.12
